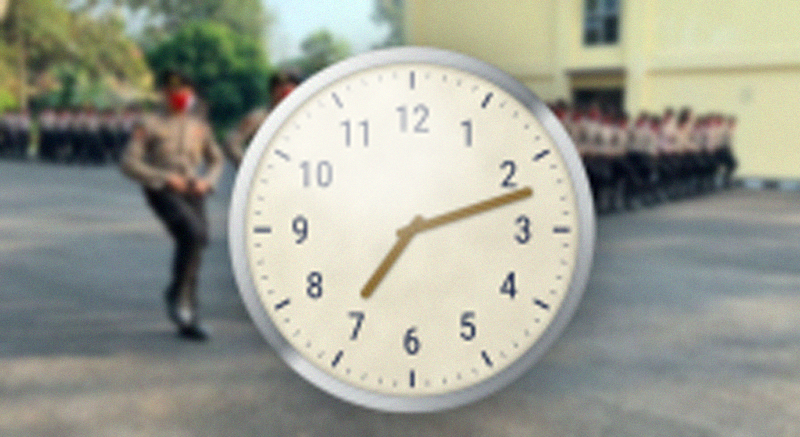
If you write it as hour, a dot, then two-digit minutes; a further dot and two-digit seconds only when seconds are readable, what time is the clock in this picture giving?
7.12
